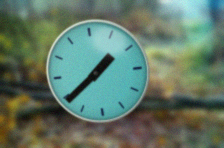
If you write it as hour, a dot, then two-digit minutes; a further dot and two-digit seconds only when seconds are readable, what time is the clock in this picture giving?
1.39
